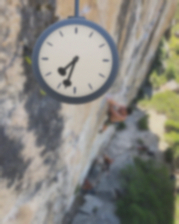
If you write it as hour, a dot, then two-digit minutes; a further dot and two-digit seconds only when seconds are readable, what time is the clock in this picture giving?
7.33
